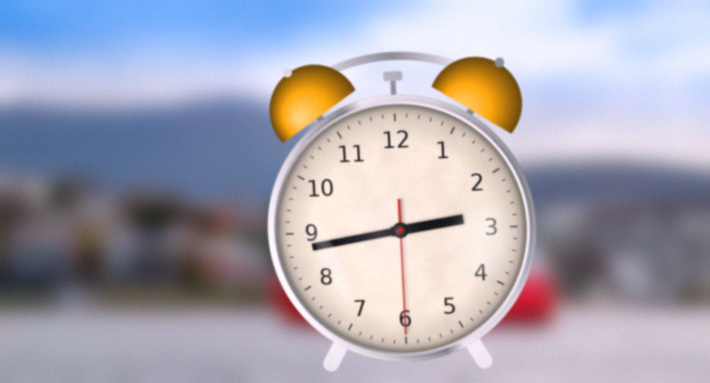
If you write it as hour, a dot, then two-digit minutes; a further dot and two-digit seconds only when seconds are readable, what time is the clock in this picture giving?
2.43.30
